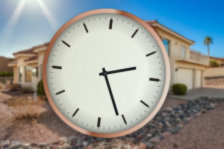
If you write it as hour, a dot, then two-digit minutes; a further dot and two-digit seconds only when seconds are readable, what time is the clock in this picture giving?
2.26
